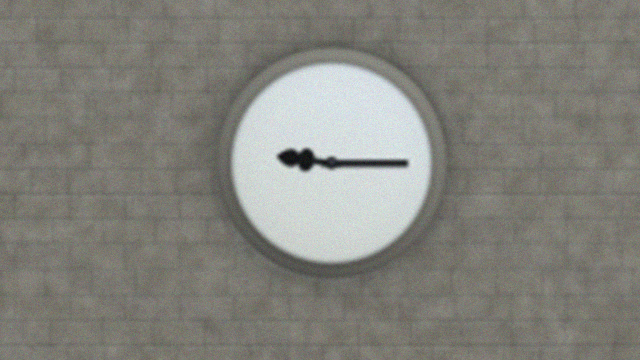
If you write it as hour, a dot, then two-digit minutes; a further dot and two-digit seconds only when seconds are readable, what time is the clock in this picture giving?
9.15
